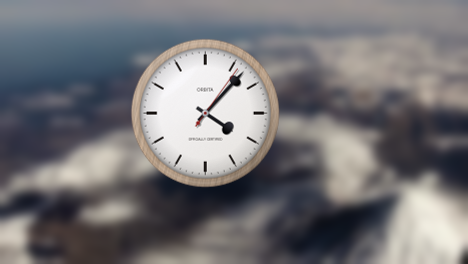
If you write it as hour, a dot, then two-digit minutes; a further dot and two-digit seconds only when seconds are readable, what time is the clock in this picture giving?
4.07.06
